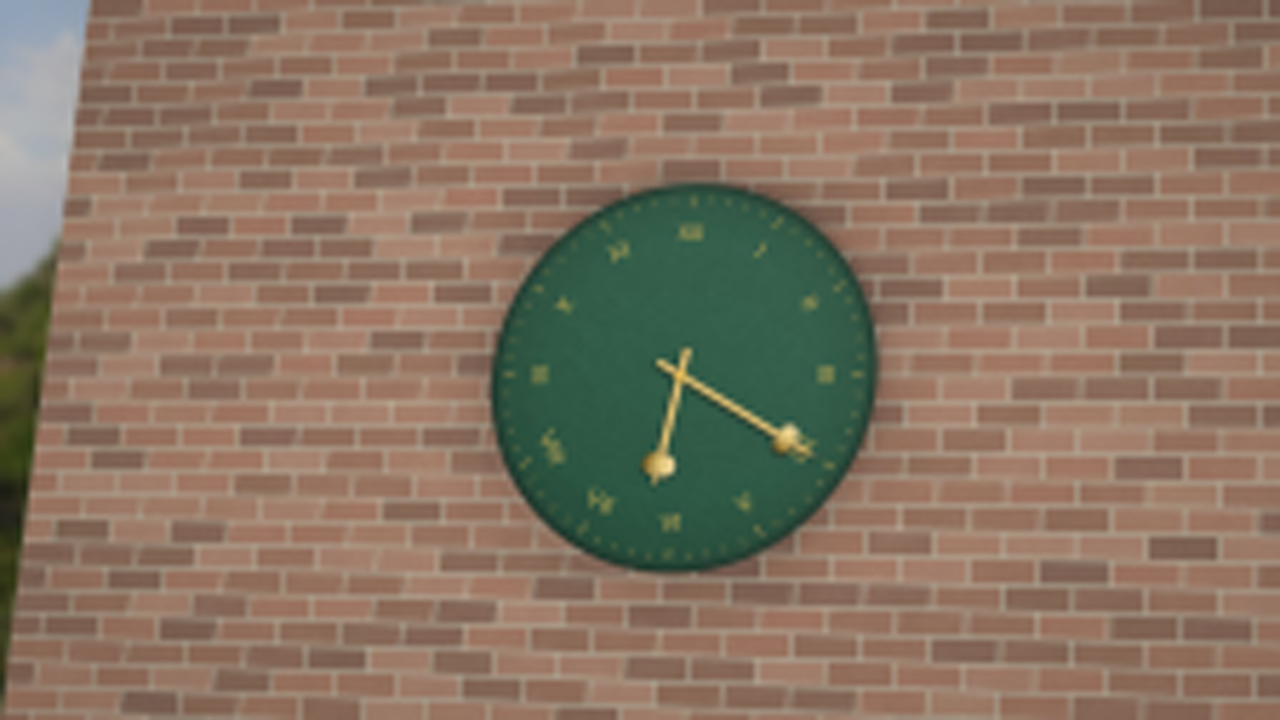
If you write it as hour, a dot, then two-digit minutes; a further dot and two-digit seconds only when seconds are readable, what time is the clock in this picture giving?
6.20
